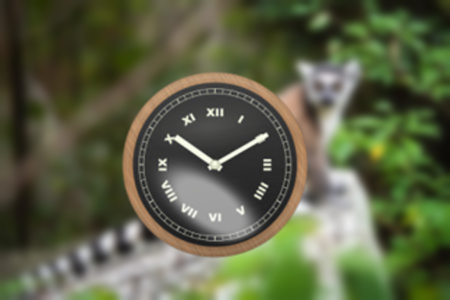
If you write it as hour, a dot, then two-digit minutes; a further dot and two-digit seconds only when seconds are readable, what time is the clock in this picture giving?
10.10
